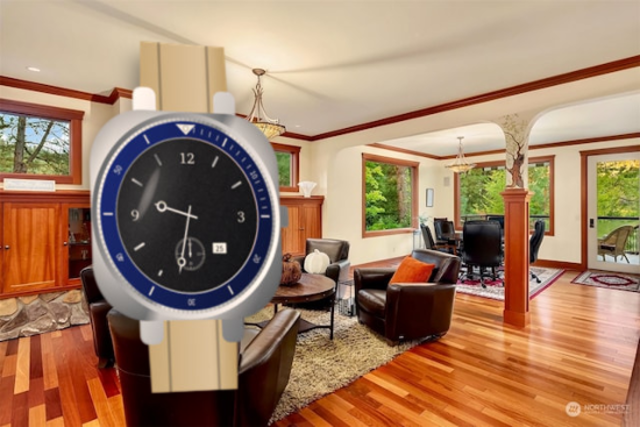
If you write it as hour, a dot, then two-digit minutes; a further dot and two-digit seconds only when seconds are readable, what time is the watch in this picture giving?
9.32
